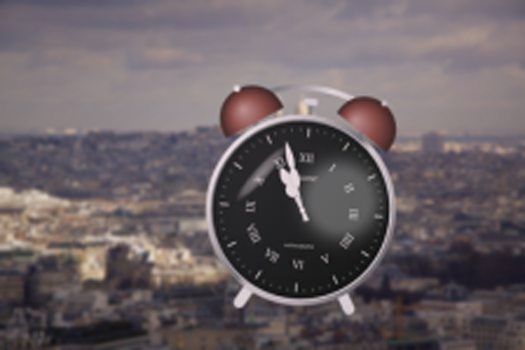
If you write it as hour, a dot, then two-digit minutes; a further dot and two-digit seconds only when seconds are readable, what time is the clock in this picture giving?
10.57
